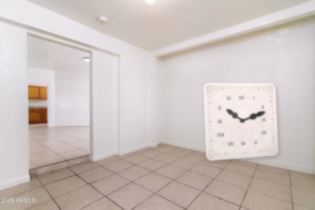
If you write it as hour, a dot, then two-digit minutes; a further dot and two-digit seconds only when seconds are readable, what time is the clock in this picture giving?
10.12
